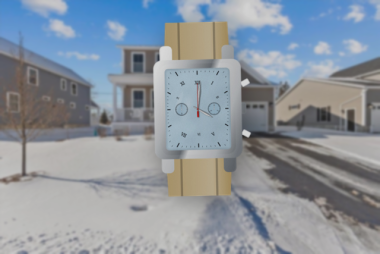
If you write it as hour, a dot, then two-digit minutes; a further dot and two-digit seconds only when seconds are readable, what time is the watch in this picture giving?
4.01
